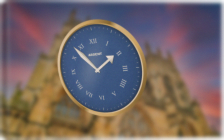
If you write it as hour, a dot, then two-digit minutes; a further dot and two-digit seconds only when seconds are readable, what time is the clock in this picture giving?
1.53
